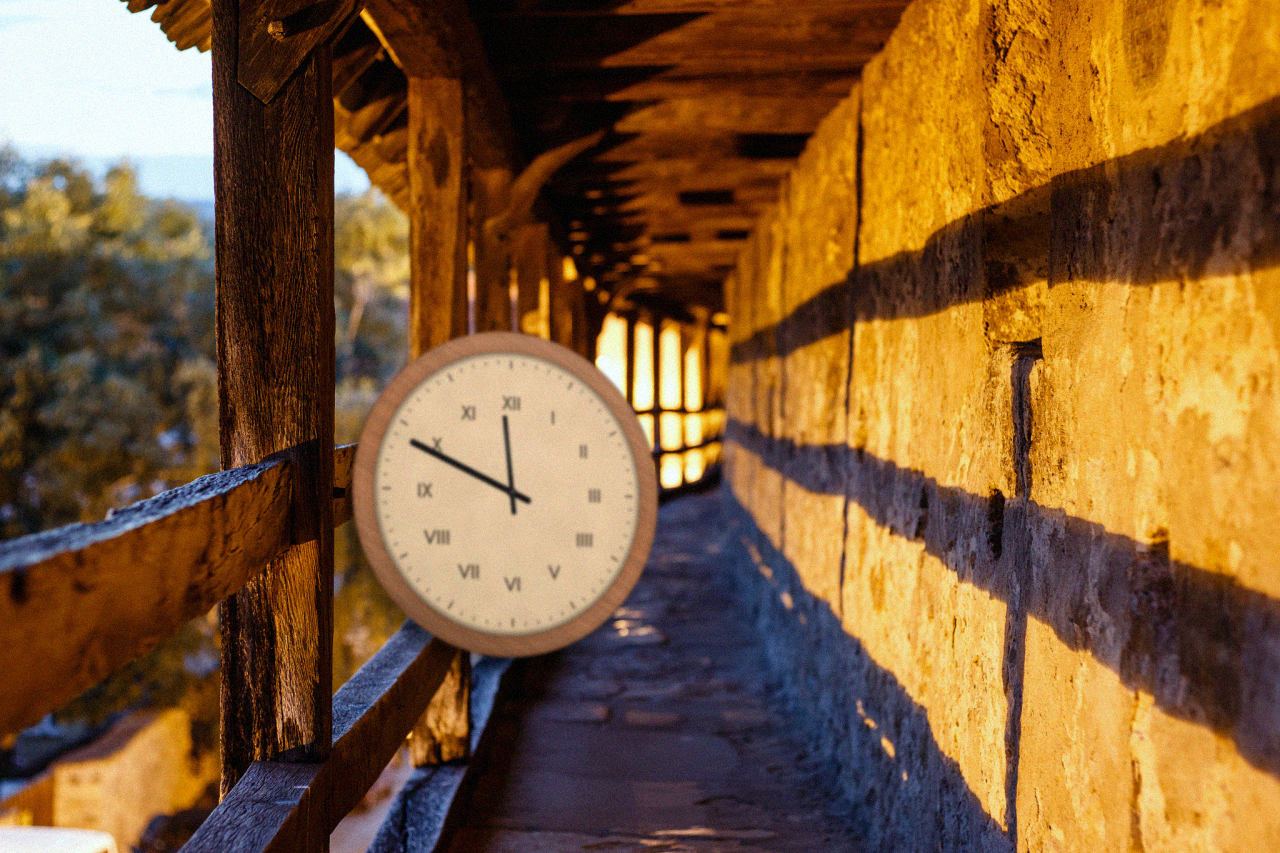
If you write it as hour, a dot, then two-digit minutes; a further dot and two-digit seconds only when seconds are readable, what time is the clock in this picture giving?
11.49
